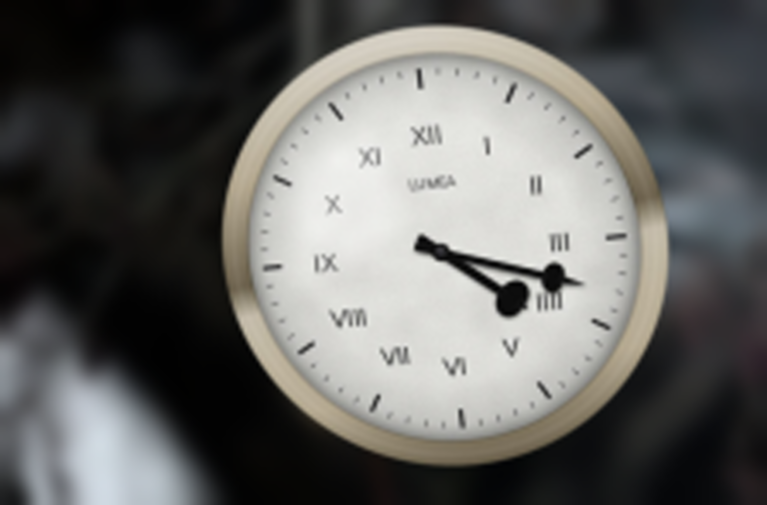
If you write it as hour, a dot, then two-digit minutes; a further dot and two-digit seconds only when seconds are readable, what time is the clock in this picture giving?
4.18
